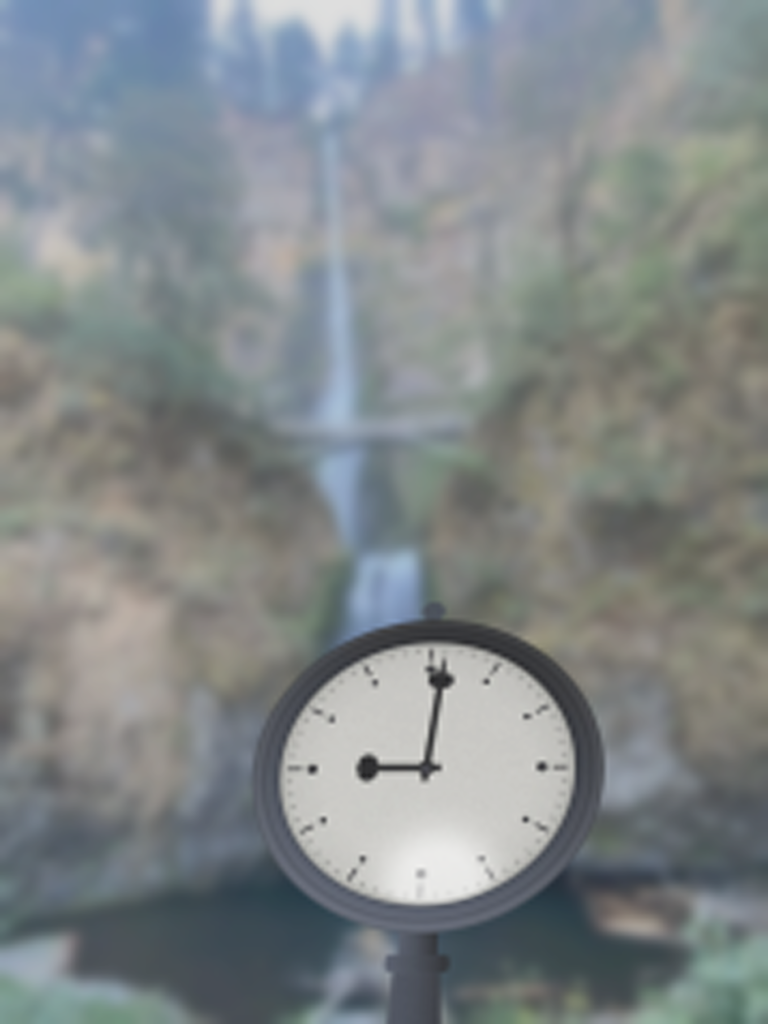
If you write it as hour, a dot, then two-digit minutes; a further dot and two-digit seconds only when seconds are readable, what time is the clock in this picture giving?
9.01
